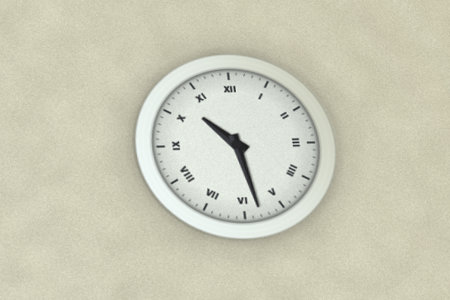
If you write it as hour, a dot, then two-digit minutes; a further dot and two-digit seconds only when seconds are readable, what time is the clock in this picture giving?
10.28
